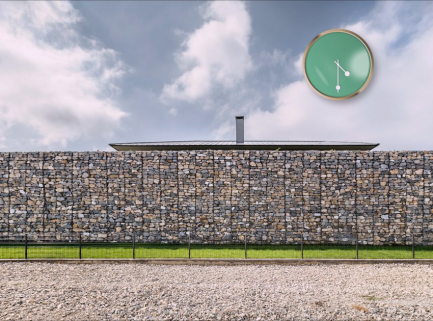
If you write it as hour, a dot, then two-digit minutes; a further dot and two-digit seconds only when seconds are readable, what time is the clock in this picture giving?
4.30
